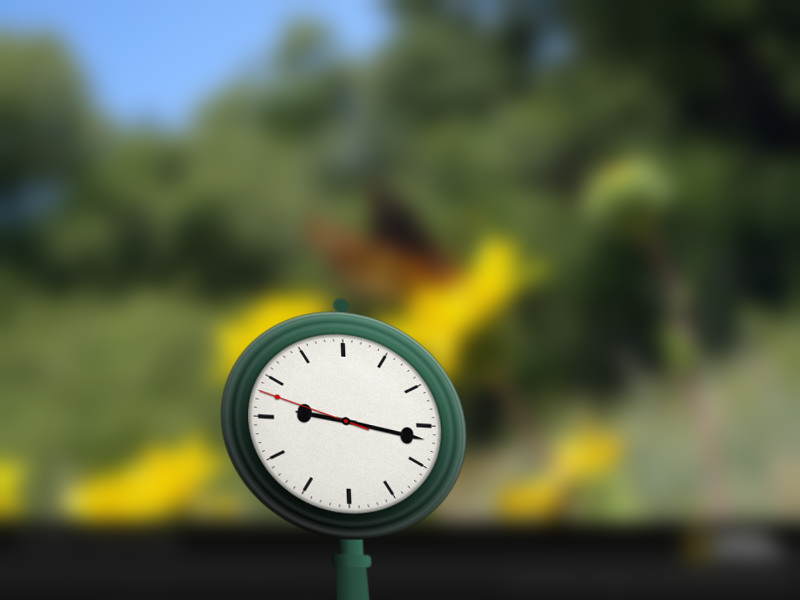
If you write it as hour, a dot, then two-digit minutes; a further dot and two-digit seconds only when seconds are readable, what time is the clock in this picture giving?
9.16.48
